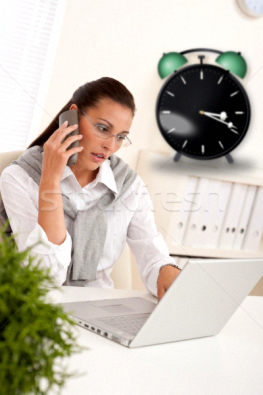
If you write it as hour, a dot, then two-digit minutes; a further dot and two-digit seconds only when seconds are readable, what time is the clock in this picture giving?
3.19
